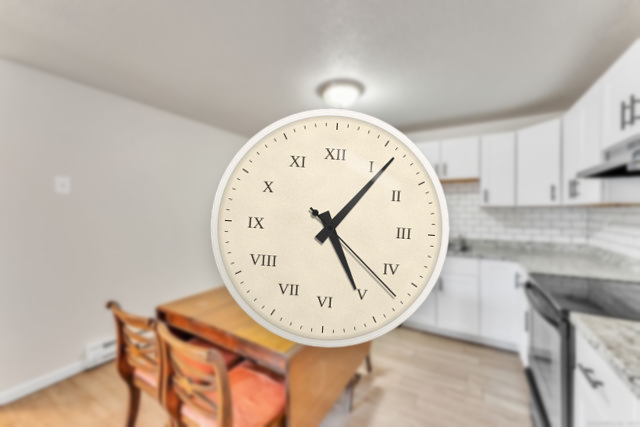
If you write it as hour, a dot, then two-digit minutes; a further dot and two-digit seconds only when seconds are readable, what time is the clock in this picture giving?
5.06.22
